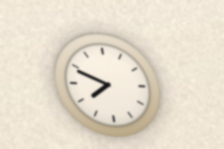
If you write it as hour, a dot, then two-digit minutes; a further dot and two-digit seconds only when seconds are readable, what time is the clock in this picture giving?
7.49
